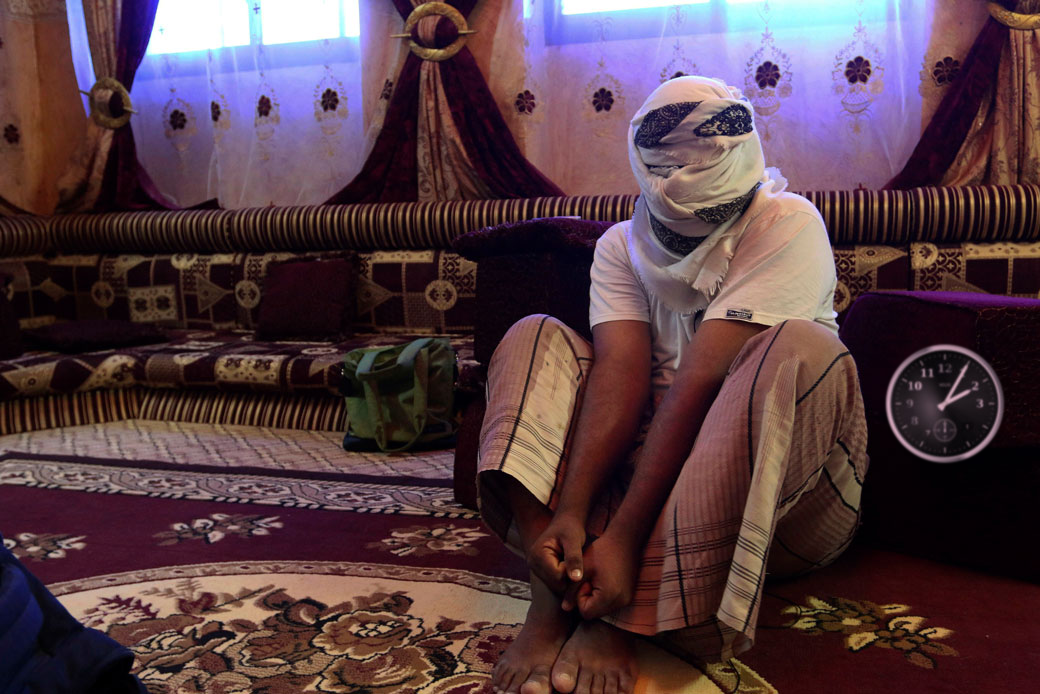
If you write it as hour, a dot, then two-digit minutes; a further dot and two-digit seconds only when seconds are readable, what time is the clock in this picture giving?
2.05
